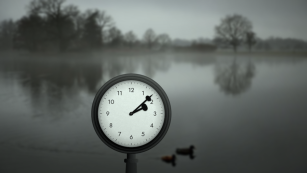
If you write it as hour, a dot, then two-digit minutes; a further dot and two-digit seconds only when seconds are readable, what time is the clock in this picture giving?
2.08
